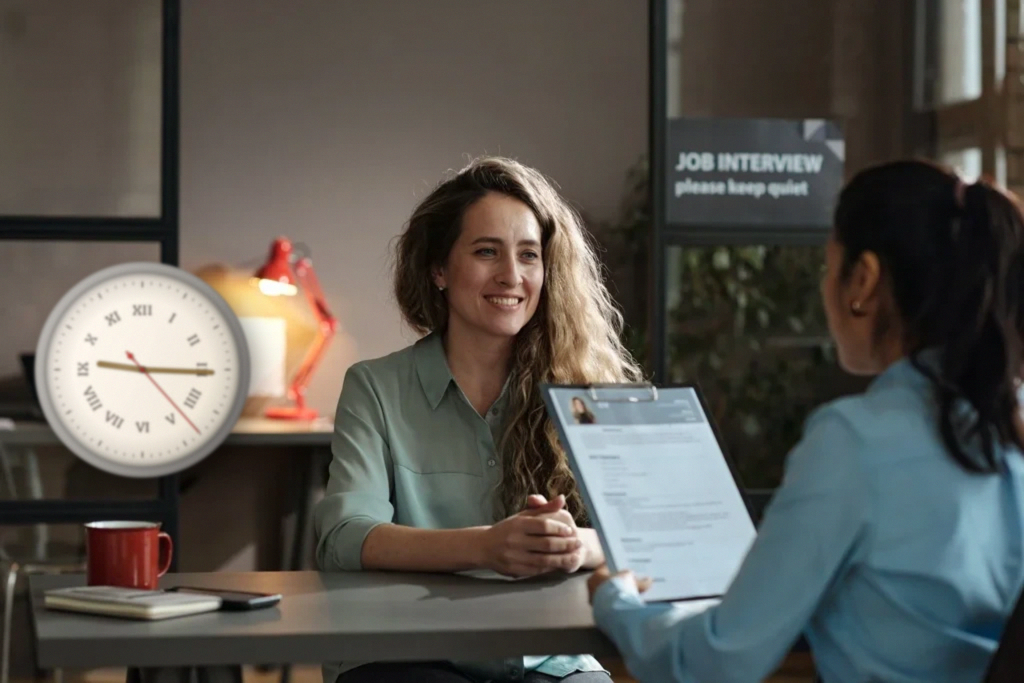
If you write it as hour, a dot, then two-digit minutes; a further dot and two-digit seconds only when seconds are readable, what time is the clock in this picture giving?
9.15.23
